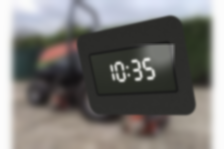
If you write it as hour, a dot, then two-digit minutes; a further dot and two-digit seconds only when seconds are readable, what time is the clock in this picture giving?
10.35
